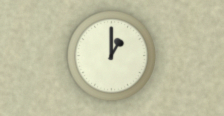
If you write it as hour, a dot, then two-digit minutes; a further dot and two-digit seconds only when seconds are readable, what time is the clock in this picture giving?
1.00
